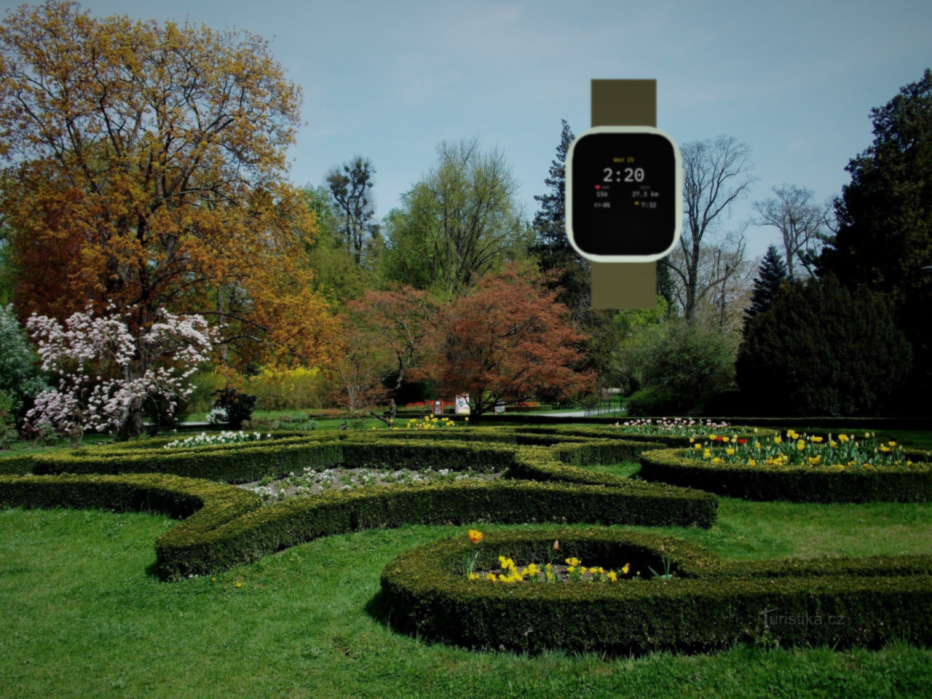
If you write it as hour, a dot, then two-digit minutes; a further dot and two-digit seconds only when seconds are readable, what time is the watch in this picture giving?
2.20
